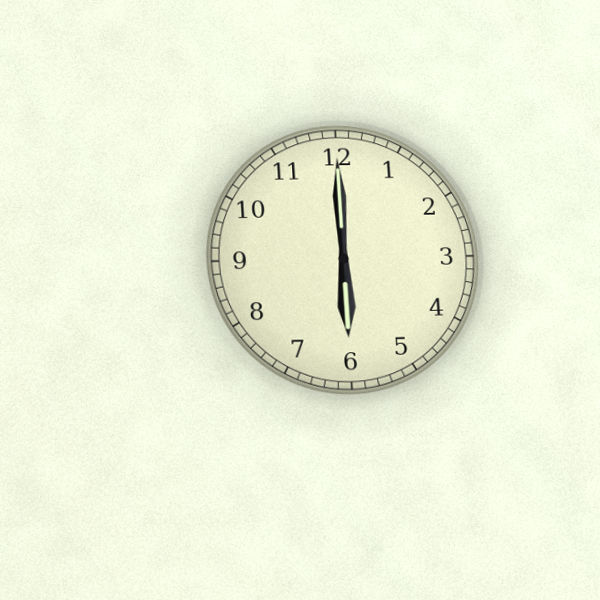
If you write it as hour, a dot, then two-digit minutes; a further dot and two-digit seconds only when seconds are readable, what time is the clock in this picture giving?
6.00
